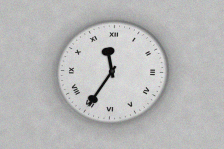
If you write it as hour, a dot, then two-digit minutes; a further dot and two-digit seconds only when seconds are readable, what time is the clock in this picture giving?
11.35
